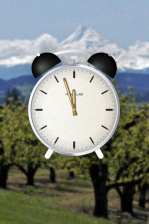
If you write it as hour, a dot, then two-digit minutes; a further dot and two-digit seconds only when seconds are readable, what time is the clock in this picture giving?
11.57
